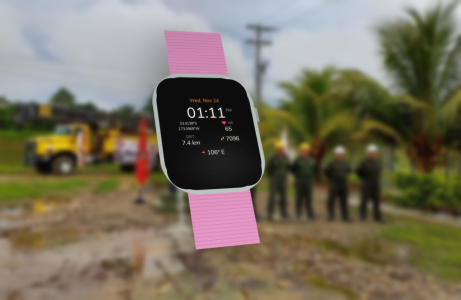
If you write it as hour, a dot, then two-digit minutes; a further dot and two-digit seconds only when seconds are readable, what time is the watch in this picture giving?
1.11
